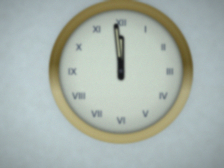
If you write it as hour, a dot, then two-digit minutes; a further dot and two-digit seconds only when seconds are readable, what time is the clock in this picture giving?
11.59
